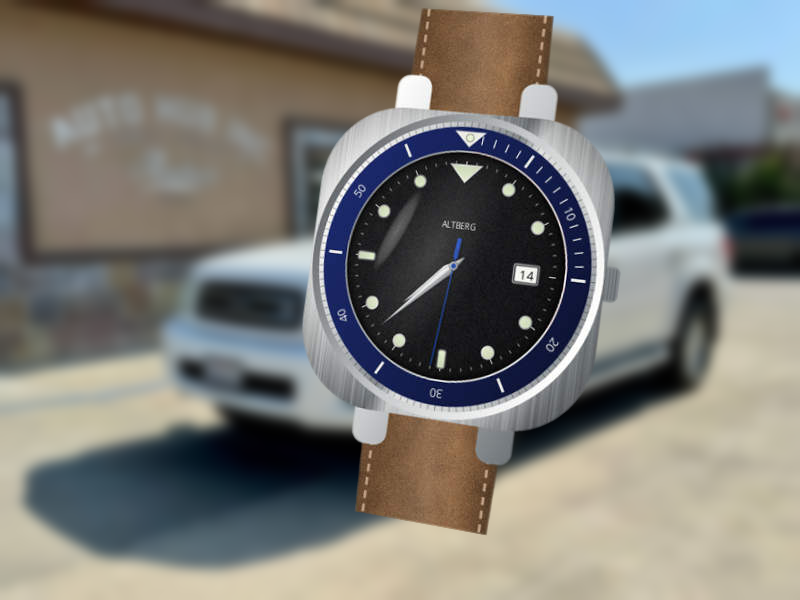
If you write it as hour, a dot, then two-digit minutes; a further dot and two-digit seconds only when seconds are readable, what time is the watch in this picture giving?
7.37.31
